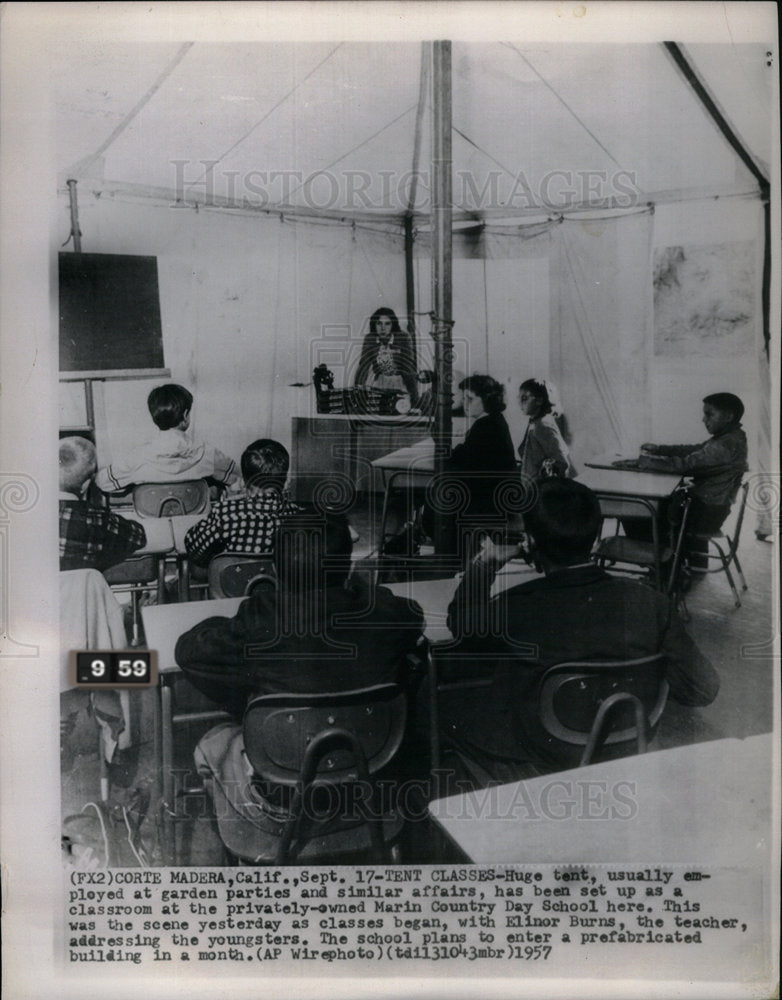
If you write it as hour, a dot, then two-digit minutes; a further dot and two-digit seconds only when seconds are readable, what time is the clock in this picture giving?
9.59
